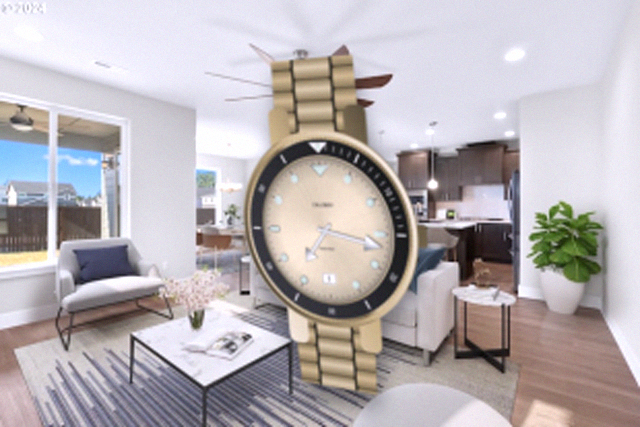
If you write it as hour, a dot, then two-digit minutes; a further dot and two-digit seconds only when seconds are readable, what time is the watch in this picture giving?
7.17
